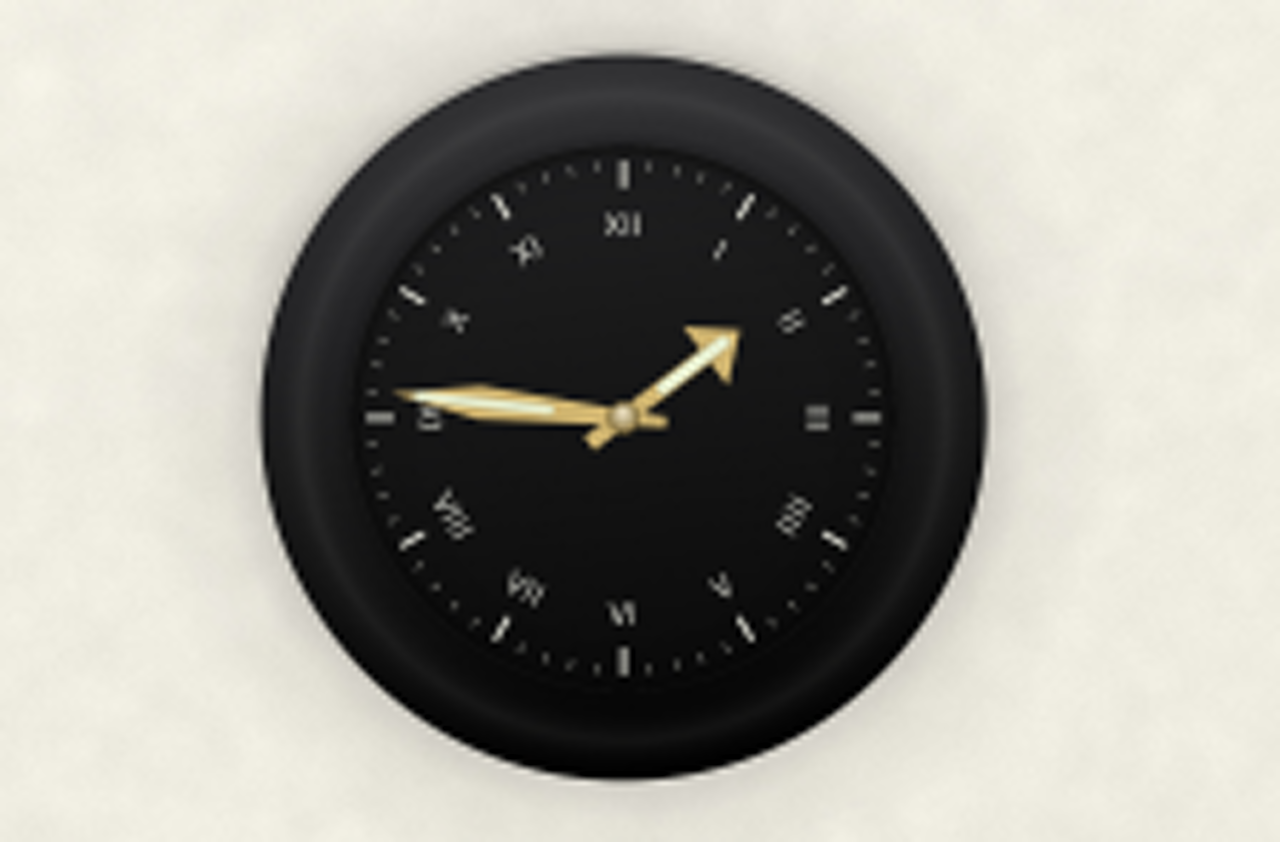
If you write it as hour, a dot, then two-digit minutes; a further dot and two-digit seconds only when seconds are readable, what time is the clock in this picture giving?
1.46
